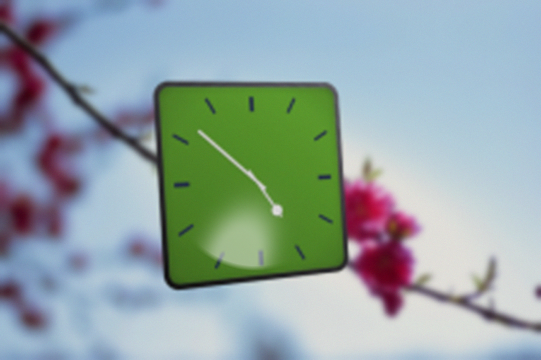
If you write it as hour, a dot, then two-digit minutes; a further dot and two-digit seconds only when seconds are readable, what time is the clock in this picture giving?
4.52
